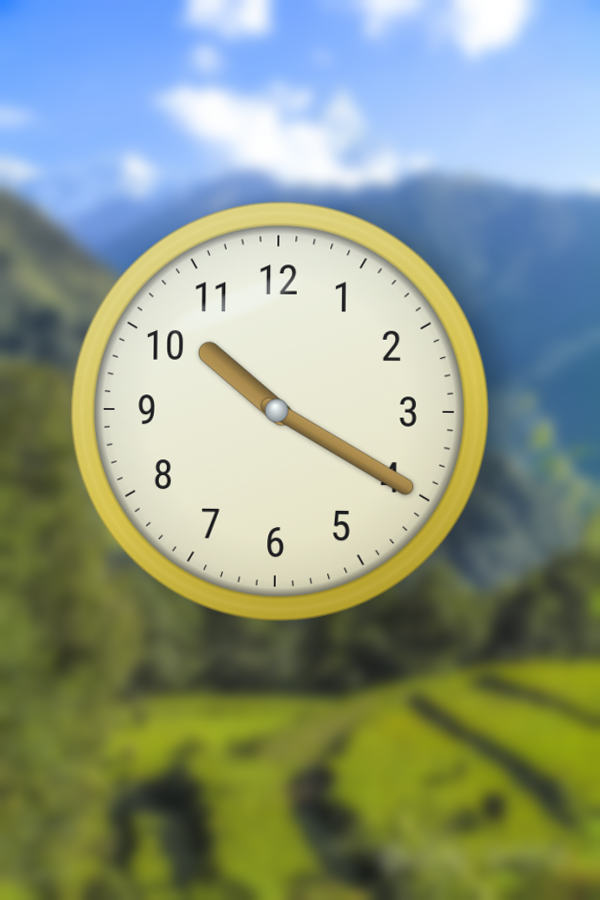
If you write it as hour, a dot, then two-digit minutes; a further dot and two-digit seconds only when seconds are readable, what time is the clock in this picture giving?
10.20
